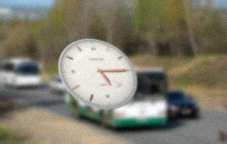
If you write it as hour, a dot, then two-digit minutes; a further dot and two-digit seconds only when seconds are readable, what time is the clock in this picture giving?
5.15
